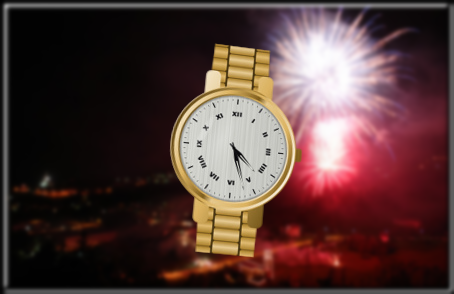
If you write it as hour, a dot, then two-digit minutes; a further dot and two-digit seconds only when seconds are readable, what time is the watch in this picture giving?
4.27
